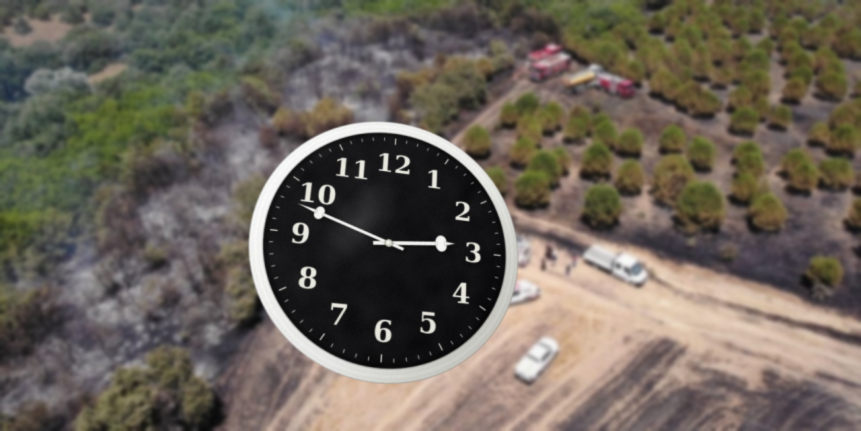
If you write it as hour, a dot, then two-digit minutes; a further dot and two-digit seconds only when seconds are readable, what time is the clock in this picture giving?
2.48
